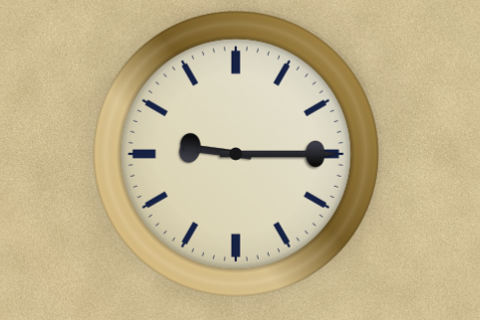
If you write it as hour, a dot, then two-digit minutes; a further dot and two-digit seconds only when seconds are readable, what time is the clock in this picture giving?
9.15
